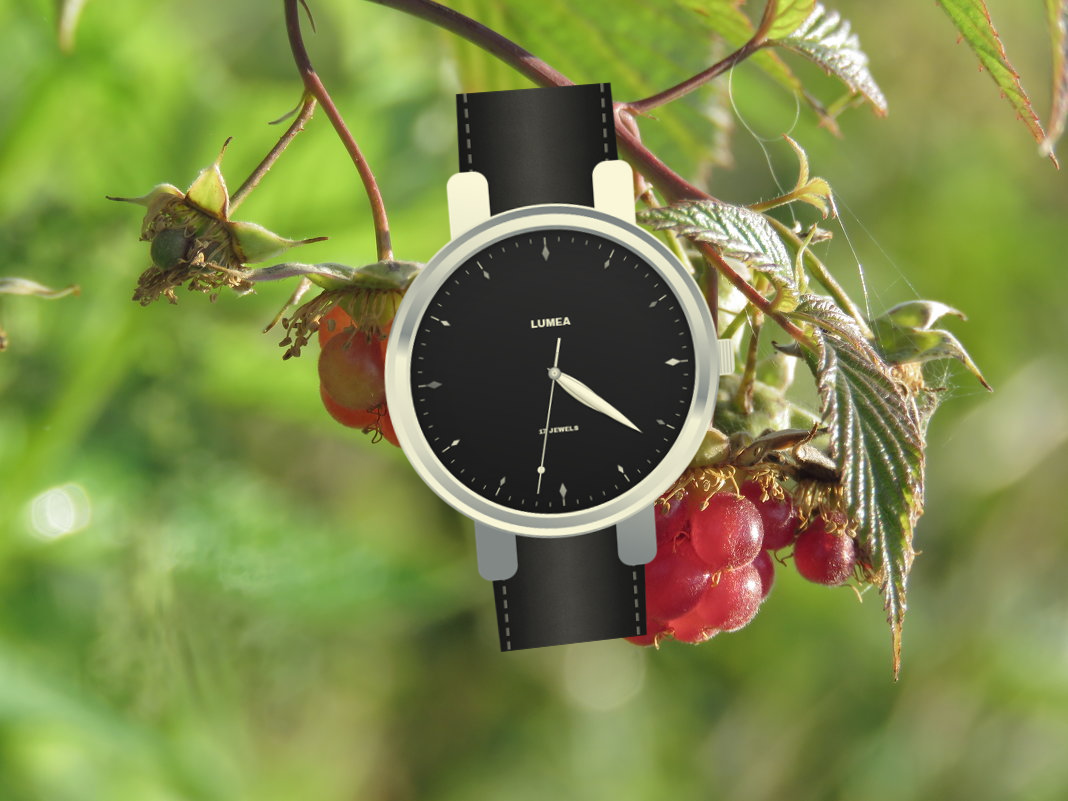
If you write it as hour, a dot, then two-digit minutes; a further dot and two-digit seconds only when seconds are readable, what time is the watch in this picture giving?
4.21.32
